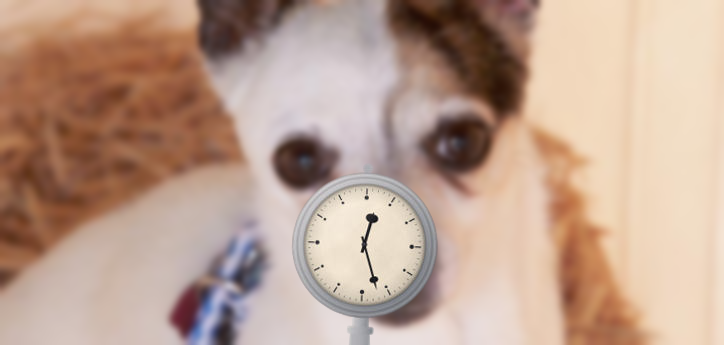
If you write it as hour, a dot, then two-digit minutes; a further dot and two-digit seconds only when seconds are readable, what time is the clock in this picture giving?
12.27
